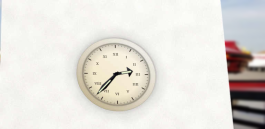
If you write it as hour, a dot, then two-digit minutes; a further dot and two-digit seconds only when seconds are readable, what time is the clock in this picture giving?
2.37
